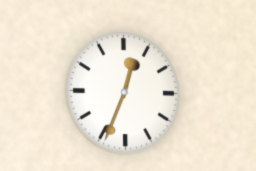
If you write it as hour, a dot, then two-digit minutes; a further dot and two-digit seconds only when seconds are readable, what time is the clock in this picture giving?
12.34
